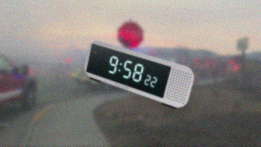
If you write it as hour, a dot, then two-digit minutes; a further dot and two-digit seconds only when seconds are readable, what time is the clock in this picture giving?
9.58.22
